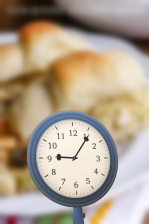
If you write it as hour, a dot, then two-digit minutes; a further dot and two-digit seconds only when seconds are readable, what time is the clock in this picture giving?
9.06
